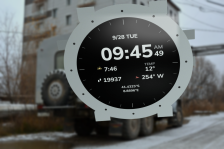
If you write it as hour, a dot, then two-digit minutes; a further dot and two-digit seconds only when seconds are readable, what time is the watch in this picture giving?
9.45.49
